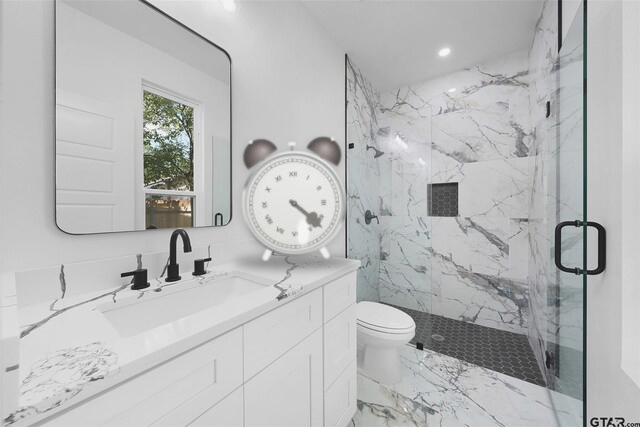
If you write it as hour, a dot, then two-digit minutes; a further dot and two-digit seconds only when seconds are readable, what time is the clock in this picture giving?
4.22
